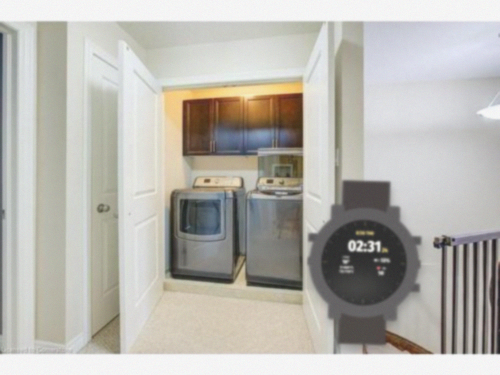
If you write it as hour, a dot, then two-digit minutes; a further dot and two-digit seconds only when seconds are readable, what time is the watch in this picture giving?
2.31
